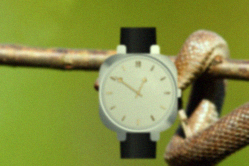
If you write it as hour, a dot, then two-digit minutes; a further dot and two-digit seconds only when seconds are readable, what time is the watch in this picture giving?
12.51
